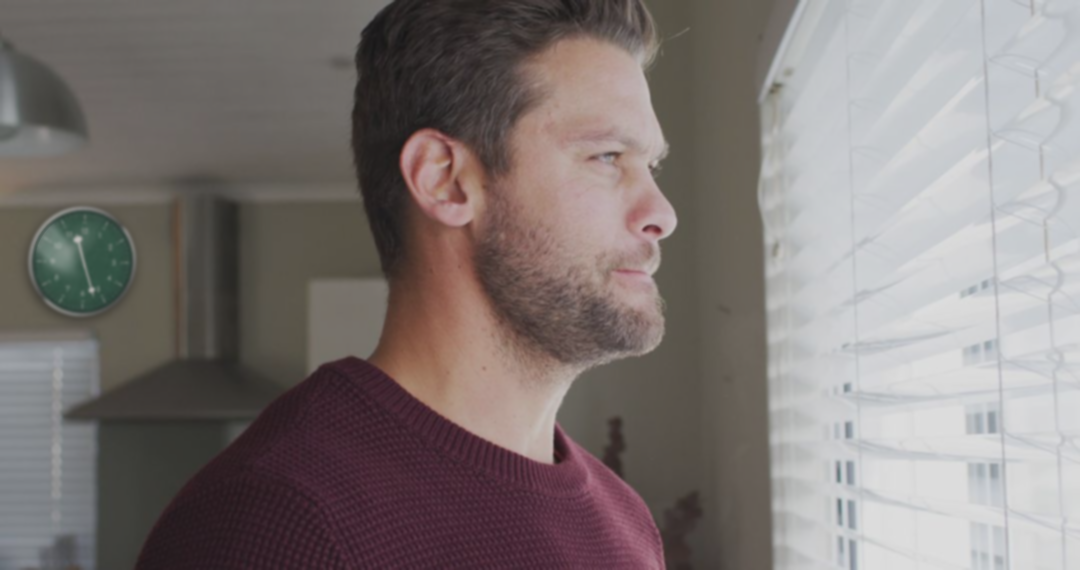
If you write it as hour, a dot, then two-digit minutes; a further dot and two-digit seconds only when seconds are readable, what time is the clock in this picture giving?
11.27
